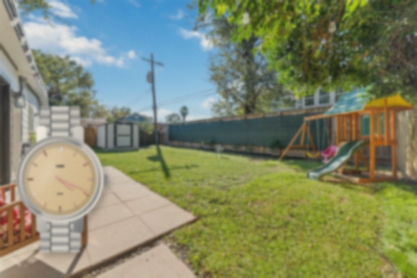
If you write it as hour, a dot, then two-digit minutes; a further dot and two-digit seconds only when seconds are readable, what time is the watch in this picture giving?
4.19
